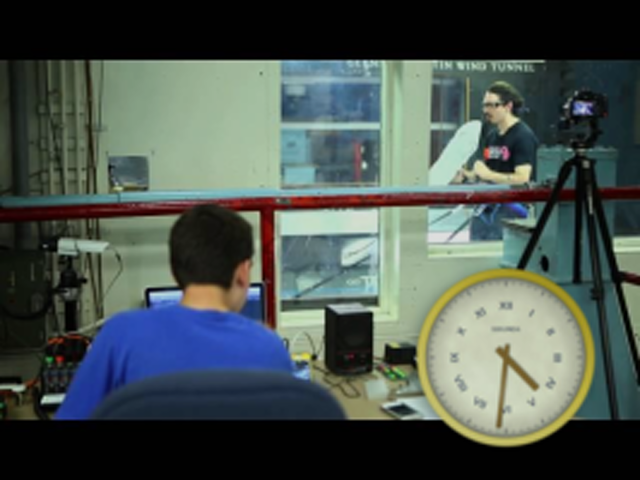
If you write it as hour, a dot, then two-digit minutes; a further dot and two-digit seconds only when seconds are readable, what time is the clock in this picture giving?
4.31
